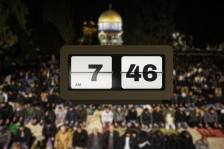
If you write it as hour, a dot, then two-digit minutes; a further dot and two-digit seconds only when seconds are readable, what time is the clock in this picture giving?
7.46
